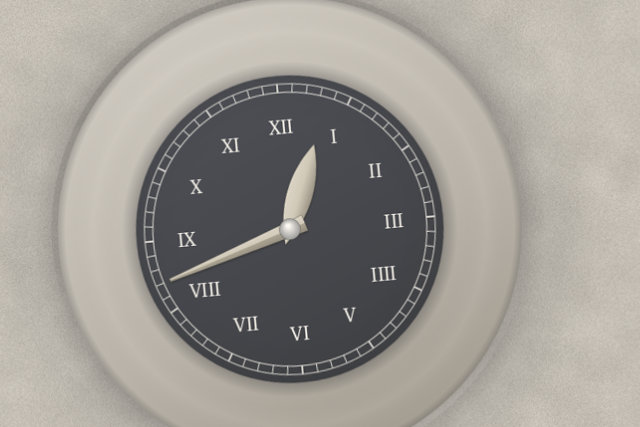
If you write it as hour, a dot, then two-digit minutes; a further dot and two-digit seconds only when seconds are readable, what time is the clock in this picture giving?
12.42
